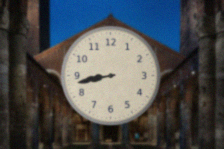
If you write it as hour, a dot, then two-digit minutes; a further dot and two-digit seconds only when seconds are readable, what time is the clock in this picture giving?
8.43
